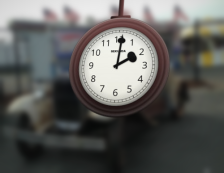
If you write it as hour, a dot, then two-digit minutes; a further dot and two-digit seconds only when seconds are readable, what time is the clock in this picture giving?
2.01
